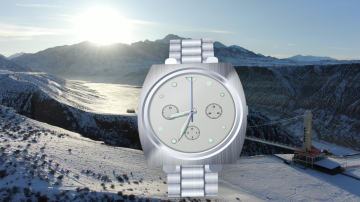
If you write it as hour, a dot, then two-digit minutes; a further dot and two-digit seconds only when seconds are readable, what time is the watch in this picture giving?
8.34
